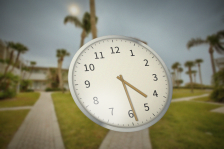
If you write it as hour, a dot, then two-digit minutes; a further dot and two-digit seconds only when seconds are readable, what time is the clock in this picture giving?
4.29
